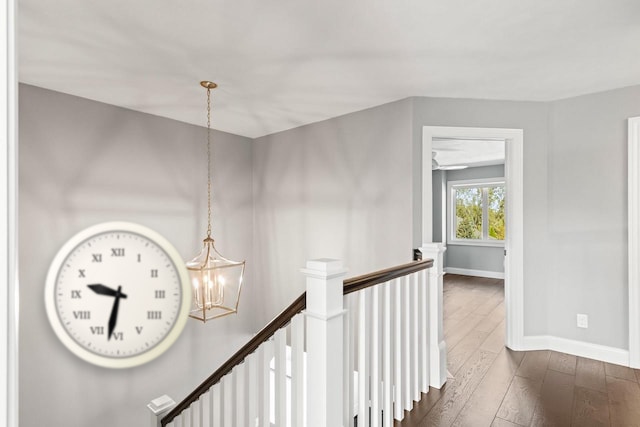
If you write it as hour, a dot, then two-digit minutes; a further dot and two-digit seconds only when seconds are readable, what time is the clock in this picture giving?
9.32
